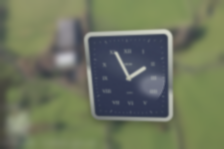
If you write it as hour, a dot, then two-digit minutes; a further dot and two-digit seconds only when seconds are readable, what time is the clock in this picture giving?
1.56
